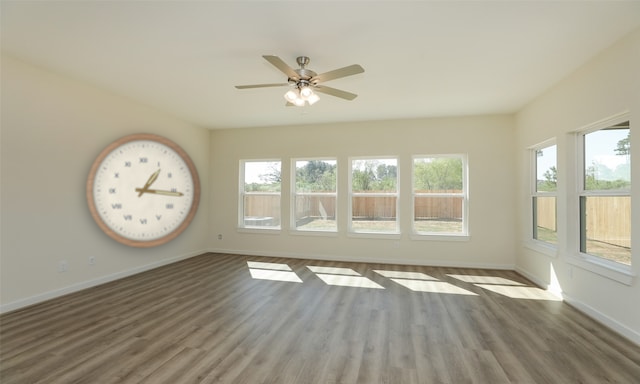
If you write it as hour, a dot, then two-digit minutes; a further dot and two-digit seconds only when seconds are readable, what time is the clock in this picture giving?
1.16
